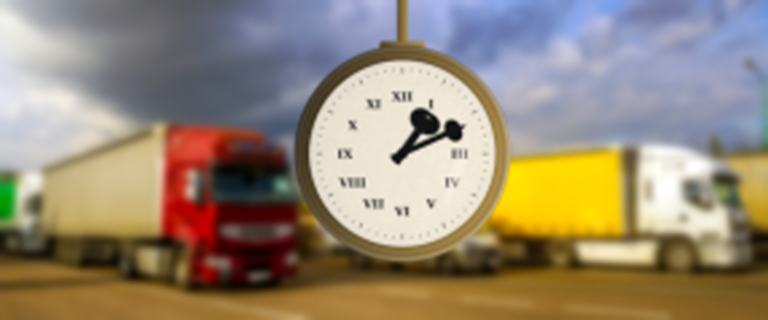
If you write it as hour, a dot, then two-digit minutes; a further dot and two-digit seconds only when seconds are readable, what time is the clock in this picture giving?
1.11
